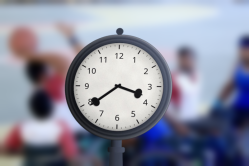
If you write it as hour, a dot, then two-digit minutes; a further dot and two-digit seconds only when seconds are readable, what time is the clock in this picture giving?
3.39
